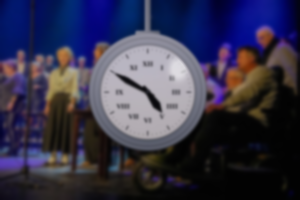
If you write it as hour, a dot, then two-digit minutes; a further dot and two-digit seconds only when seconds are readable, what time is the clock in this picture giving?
4.50
